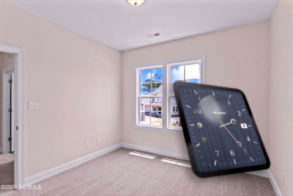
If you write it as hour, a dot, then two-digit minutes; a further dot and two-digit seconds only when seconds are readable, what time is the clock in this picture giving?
2.25
